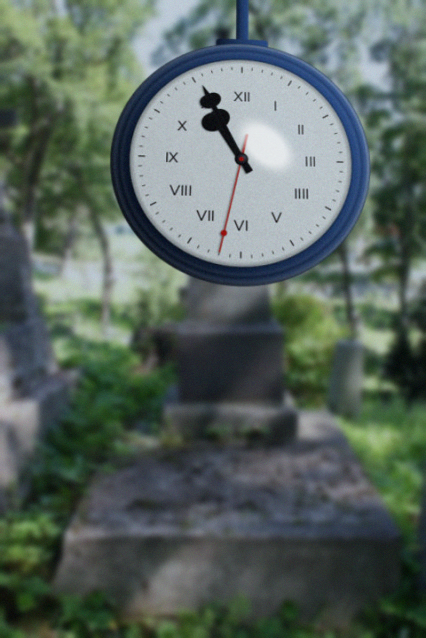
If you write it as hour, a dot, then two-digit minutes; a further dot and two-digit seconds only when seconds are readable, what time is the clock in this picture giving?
10.55.32
